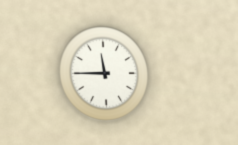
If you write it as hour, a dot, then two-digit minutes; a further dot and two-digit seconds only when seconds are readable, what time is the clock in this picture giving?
11.45
